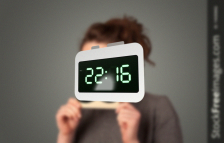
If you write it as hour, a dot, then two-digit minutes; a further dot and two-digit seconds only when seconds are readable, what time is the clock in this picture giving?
22.16
